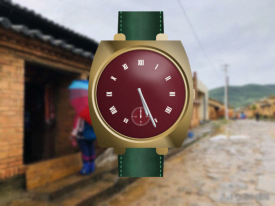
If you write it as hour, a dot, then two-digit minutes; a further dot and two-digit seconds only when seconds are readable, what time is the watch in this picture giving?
5.26
